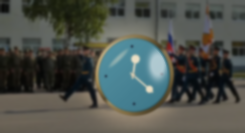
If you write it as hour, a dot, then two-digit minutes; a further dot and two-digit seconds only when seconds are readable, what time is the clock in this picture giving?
12.22
